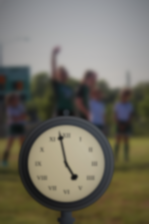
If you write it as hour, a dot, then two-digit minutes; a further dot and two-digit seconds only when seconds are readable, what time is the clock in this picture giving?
4.58
